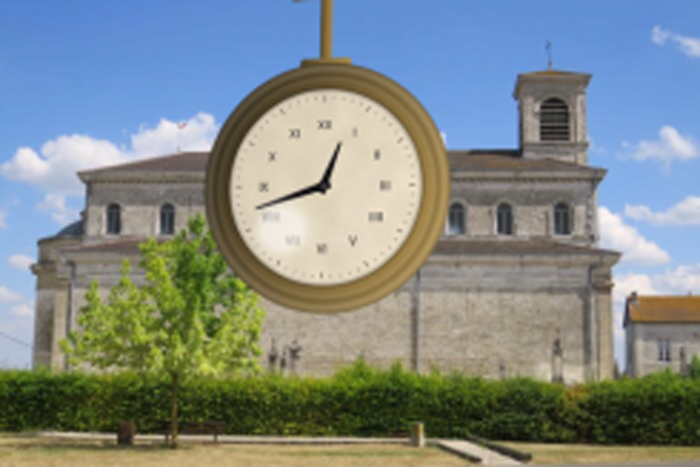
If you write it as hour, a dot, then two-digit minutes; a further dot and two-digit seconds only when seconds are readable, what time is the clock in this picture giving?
12.42
